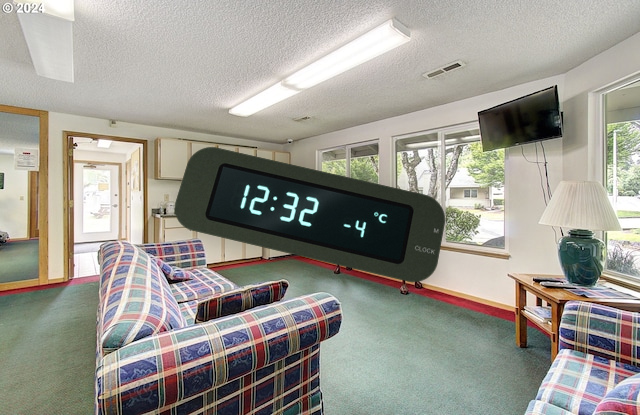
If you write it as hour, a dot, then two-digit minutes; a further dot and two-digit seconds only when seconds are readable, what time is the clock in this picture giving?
12.32
